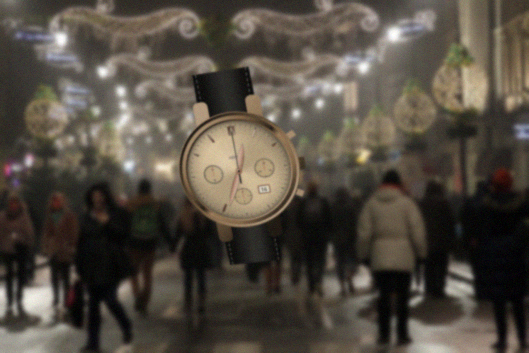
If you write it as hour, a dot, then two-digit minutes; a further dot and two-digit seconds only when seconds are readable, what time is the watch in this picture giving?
12.34
